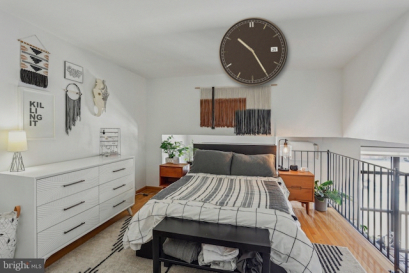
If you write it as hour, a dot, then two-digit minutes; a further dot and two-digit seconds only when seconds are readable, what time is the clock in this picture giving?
10.25
